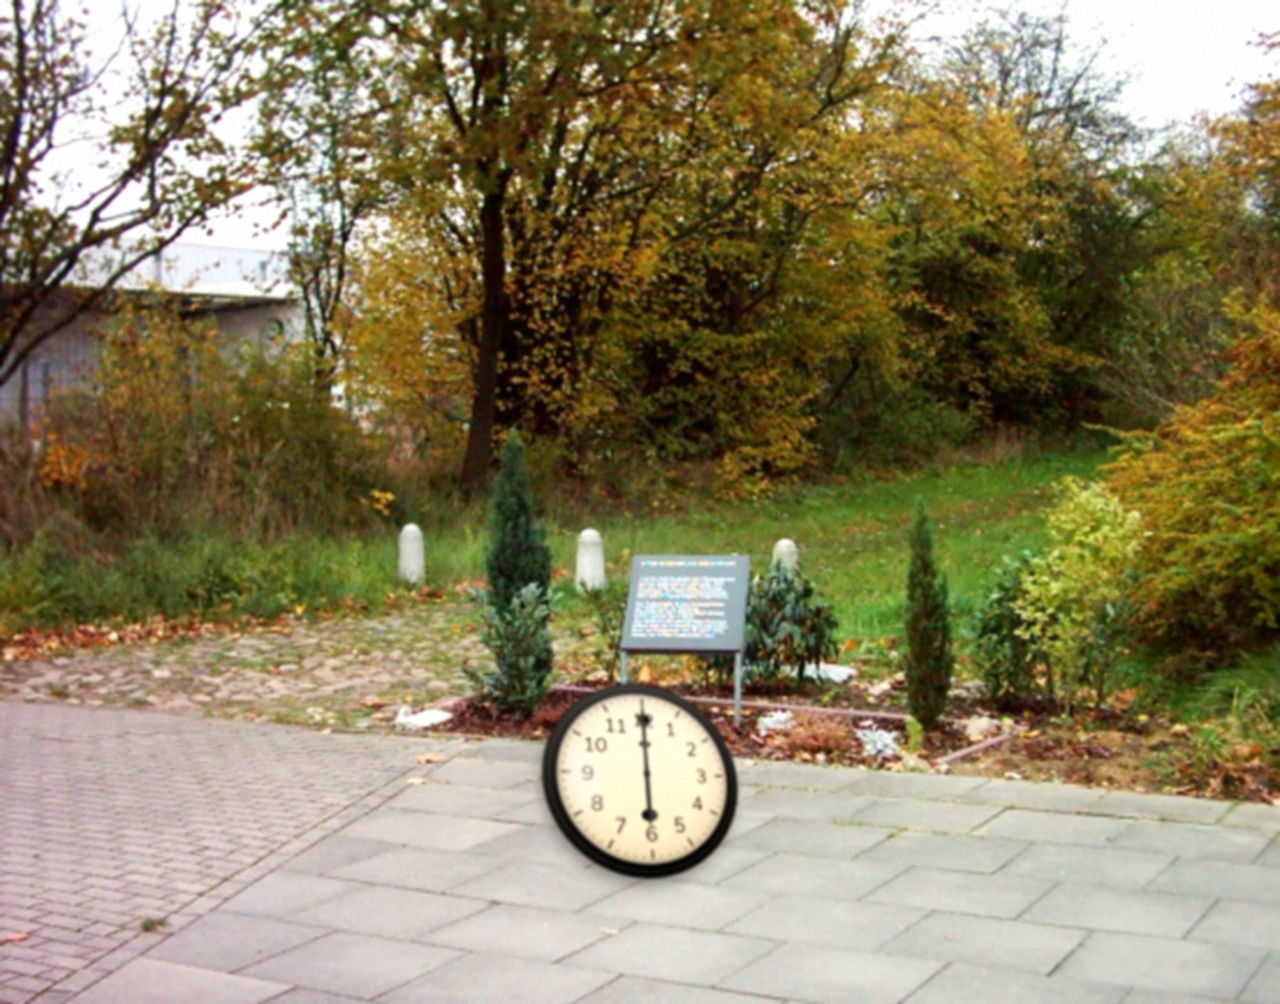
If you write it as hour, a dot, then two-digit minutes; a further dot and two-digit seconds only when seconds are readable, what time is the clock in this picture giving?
6.00
